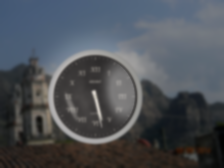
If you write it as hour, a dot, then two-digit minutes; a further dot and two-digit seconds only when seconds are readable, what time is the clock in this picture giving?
5.28
